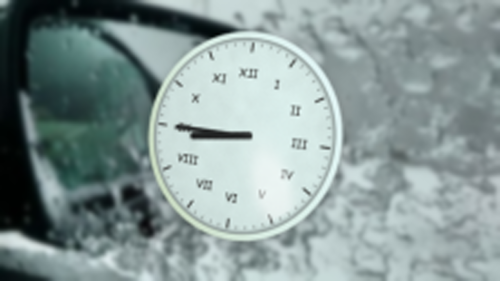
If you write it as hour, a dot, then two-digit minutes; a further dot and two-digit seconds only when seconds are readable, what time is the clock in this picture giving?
8.45
